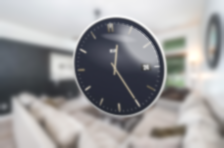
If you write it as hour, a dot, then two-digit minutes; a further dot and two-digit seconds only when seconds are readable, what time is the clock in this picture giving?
12.25
